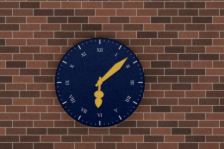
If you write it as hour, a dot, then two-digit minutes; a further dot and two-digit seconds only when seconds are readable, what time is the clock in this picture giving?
6.08
